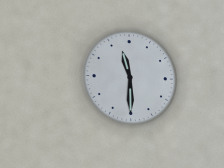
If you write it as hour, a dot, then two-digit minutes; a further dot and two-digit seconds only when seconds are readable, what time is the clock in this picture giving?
11.30
